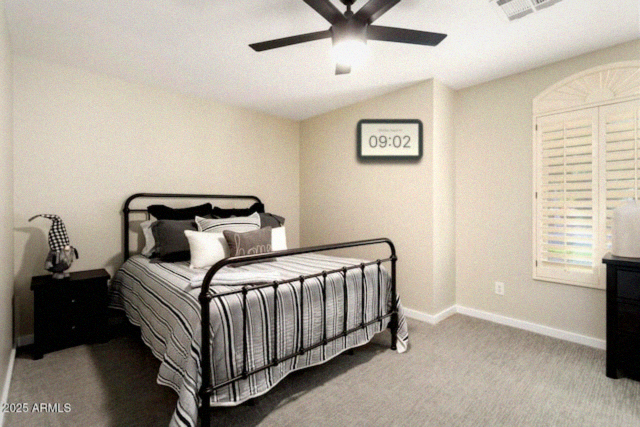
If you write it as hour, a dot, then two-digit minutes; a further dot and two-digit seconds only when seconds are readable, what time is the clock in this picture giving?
9.02
